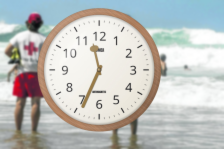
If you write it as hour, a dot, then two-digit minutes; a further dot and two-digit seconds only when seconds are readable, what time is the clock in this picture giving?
11.34
